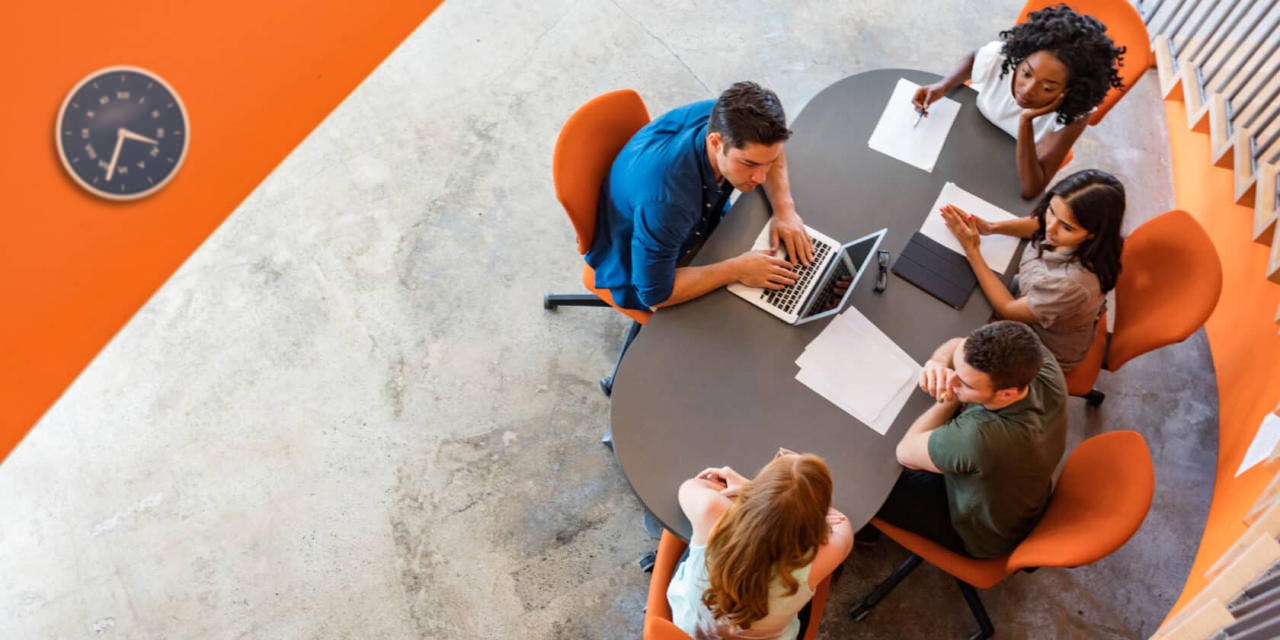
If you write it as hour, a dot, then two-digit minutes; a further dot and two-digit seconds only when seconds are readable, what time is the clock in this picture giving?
3.33
